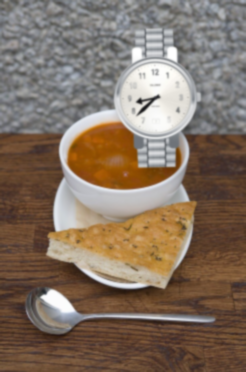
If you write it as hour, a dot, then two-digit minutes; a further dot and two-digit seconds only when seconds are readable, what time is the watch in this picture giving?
8.38
